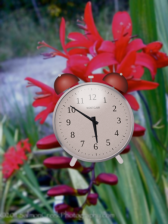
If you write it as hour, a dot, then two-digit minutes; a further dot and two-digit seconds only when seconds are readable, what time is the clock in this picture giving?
5.51
